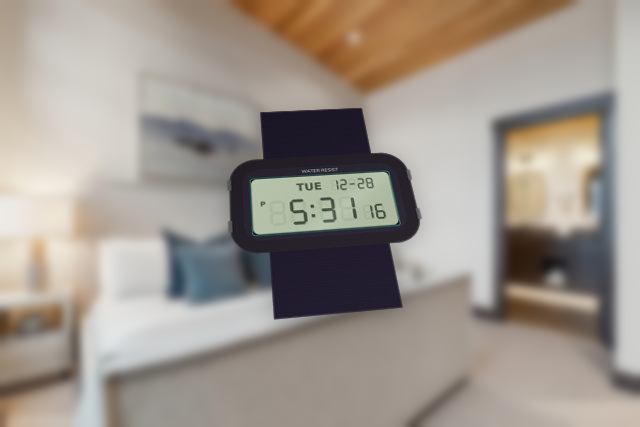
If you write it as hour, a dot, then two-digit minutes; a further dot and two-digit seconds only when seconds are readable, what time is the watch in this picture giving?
5.31.16
